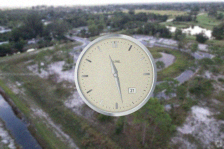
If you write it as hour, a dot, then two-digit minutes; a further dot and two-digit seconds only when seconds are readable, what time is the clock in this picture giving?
11.28
